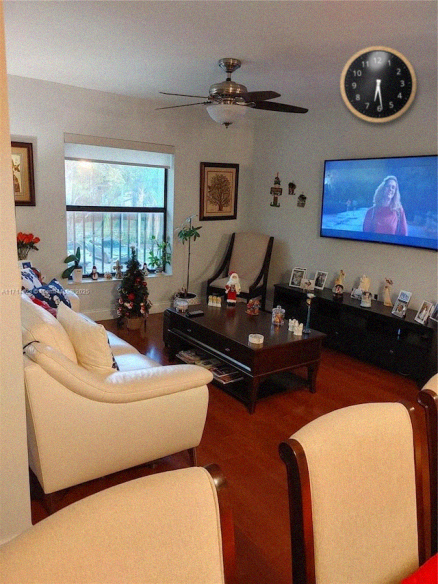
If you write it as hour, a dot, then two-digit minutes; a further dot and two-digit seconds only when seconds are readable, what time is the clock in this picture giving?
6.29
